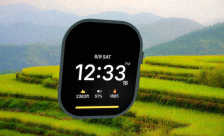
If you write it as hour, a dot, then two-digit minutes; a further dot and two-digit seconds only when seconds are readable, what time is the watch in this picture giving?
12.33
